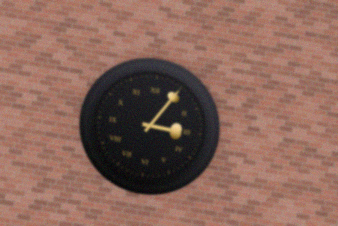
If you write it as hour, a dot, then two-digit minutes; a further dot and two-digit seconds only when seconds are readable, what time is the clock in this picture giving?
3.05
